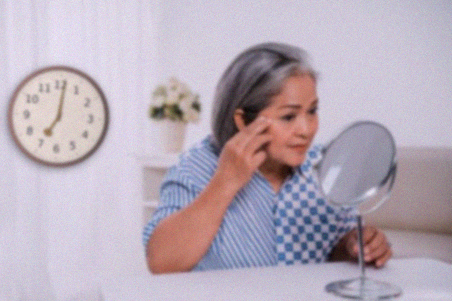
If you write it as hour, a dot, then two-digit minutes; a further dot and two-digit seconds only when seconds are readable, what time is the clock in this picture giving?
7.01
